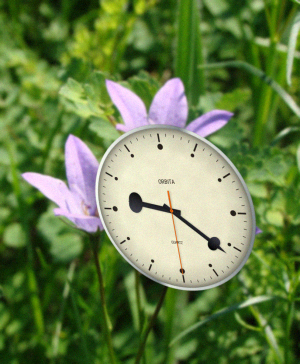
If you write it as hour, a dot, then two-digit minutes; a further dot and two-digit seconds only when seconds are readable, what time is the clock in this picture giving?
9.21.30
